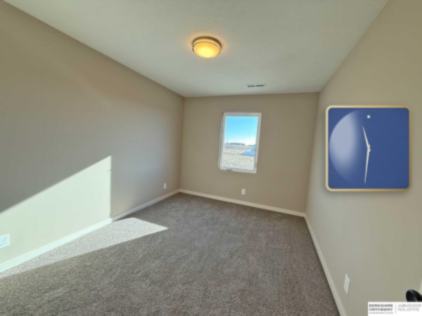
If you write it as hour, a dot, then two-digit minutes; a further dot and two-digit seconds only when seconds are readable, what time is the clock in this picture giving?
11.31
